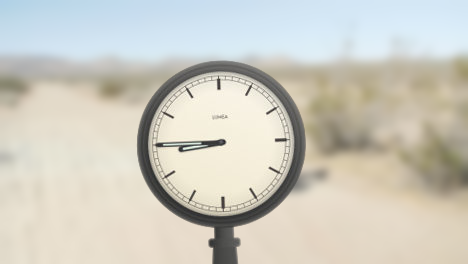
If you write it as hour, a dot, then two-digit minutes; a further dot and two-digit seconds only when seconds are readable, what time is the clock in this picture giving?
8.45
